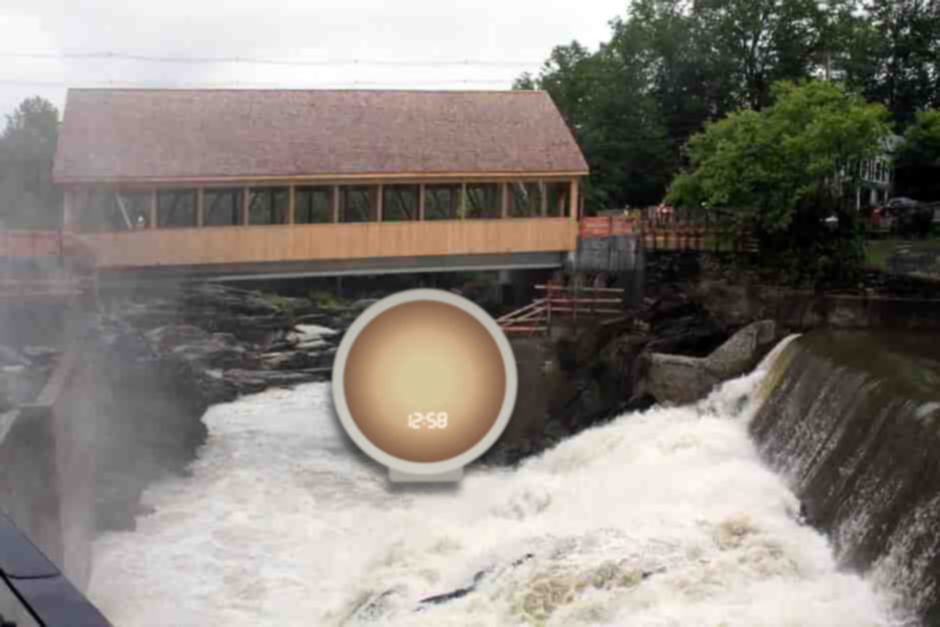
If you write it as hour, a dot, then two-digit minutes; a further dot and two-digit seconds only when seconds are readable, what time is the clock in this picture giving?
12.58
